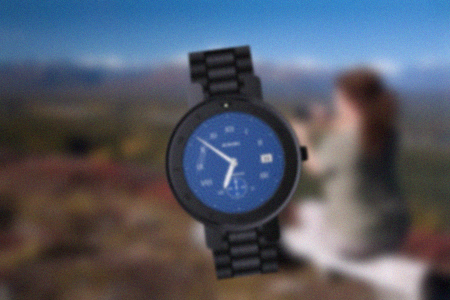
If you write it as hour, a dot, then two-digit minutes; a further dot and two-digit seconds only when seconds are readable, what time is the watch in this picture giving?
6.52
